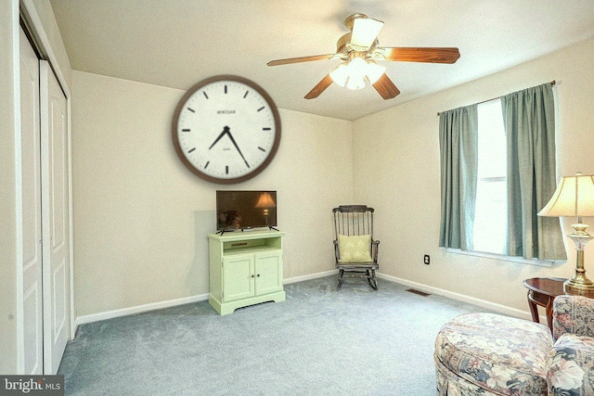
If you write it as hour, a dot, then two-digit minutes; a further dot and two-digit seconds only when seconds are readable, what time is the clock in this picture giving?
7.25
